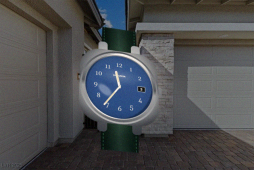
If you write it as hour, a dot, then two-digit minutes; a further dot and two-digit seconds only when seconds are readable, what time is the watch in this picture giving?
11.36
